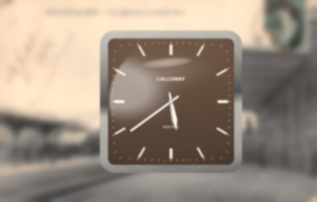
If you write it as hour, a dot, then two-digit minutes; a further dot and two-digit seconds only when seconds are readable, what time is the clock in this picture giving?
5.39
